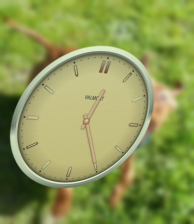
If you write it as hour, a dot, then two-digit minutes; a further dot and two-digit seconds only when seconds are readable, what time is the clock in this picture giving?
12.25
